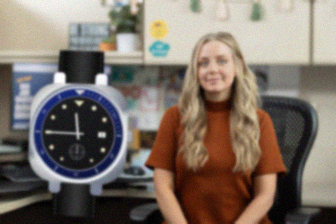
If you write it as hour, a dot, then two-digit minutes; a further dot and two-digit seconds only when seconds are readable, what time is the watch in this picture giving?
11.45
